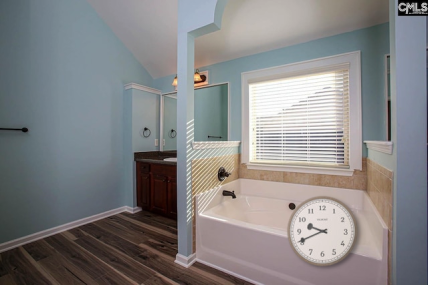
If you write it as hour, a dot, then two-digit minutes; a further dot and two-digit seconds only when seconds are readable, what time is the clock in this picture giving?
9.41
